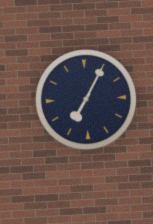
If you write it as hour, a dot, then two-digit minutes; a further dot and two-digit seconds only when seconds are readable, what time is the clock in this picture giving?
7.05
